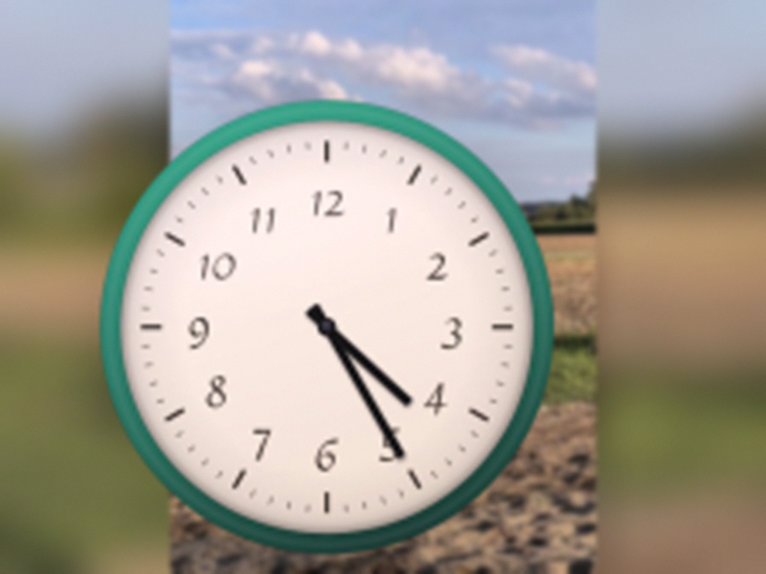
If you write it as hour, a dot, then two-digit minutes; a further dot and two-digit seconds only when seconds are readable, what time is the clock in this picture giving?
4.25
